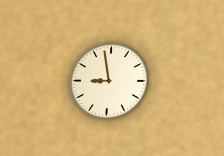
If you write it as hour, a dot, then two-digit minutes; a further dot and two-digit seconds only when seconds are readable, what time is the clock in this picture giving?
8.58
